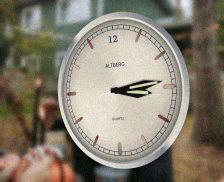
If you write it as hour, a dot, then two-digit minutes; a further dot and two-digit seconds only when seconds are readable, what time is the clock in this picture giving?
3.14
